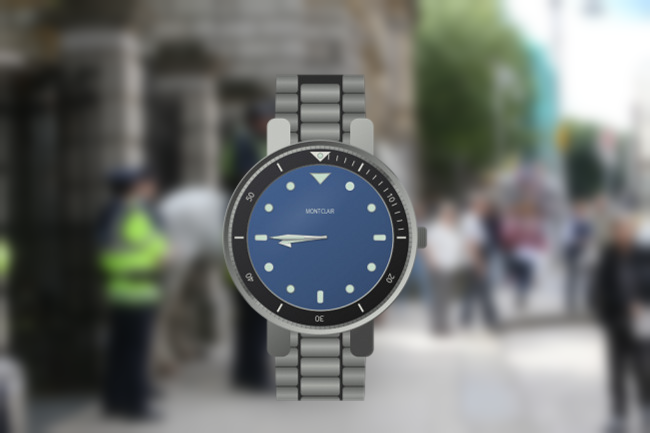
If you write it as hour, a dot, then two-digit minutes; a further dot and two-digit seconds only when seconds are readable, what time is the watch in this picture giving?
8.45
